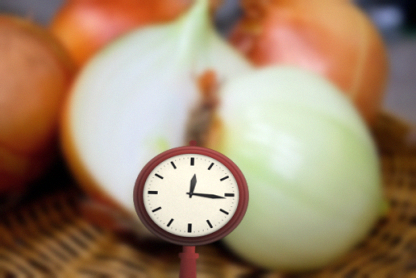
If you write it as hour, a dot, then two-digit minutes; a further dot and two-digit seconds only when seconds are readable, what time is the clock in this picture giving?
12.16
